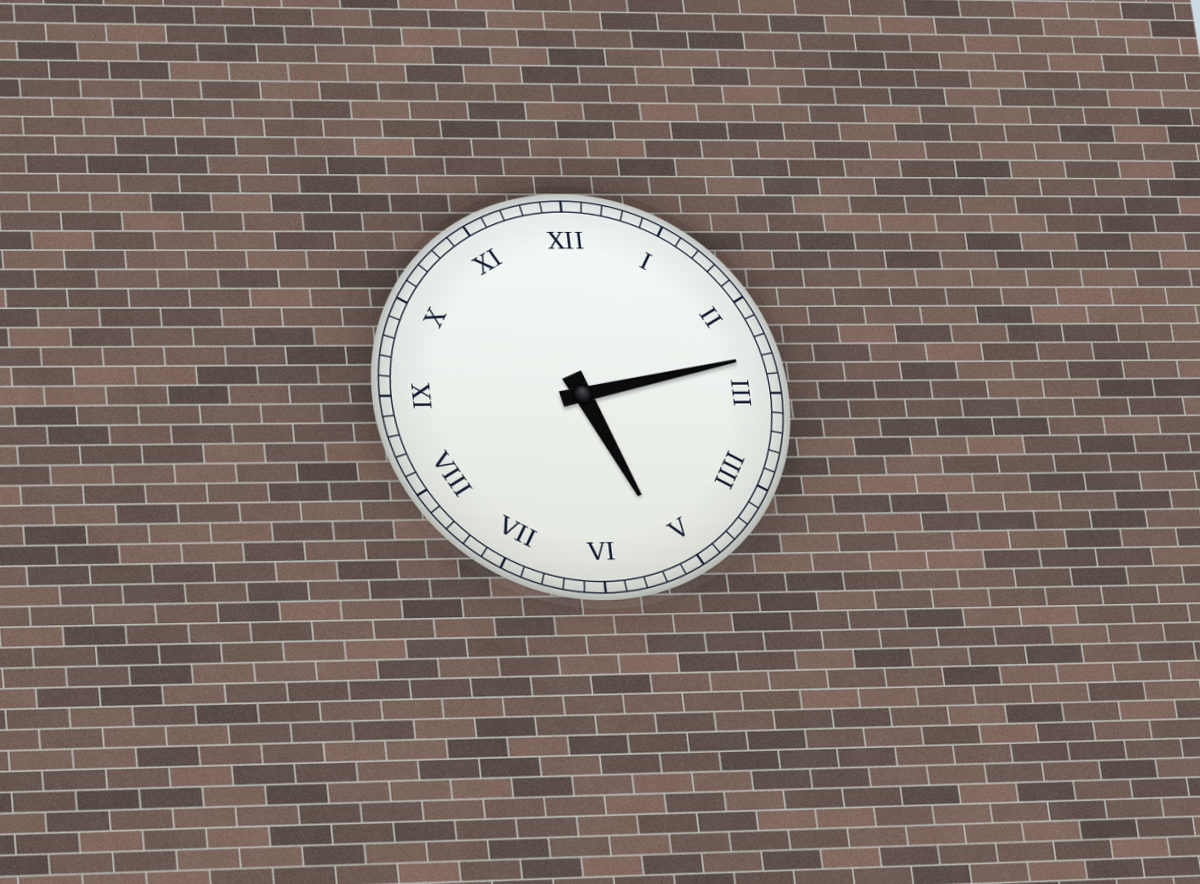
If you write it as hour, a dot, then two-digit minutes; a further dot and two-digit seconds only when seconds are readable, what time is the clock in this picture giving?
5.13
